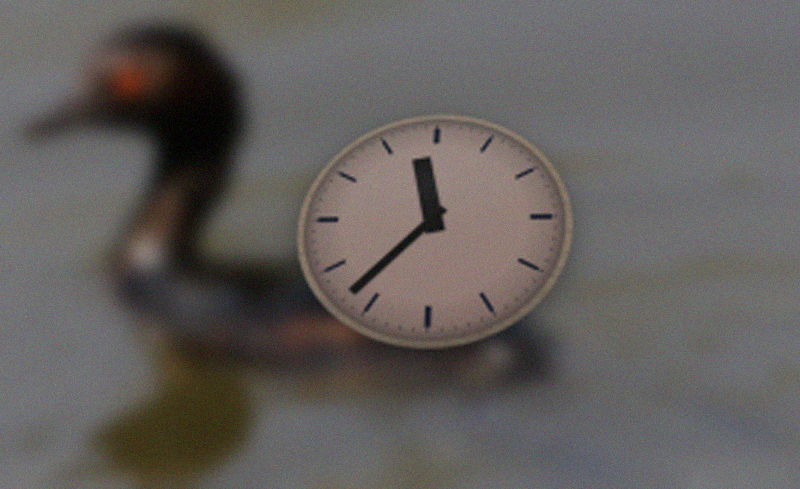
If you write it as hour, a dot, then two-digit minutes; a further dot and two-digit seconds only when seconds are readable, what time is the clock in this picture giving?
11.37
